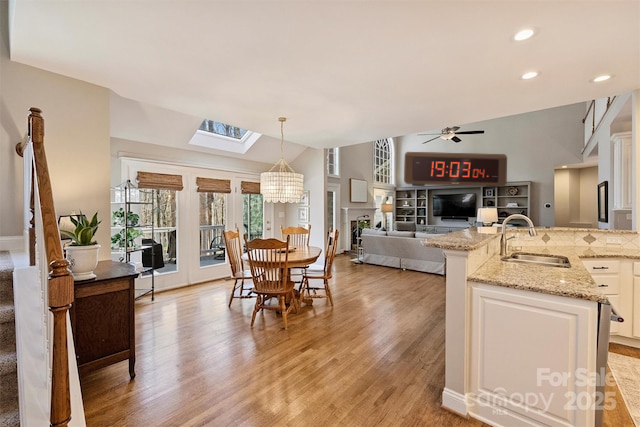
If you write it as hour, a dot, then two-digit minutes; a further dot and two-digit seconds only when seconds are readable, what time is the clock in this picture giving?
19.03.04
